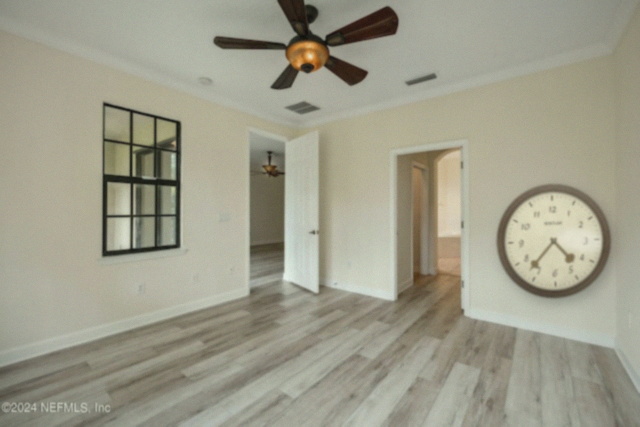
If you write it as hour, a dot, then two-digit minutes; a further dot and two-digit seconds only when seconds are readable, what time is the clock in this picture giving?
4.37
